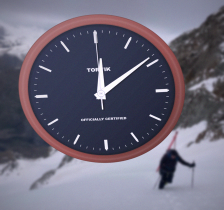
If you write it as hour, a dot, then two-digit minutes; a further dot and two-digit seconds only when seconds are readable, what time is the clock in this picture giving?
12.09.00
